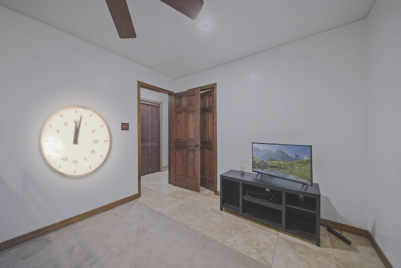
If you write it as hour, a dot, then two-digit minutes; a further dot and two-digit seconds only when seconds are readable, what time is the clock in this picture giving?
12.02
